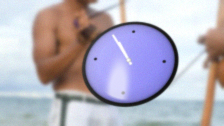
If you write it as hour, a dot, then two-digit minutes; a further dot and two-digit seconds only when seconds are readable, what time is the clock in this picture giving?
10.54
